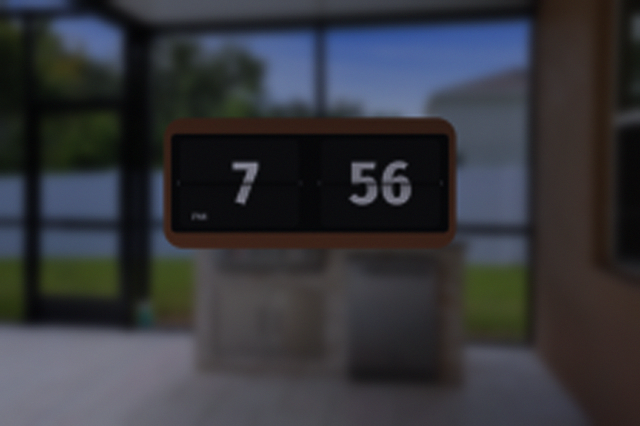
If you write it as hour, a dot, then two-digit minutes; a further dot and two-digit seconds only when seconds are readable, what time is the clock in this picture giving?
7.56
